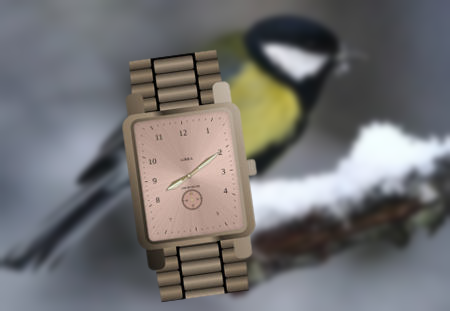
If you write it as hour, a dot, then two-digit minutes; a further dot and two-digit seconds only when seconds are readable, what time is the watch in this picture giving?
8.10
